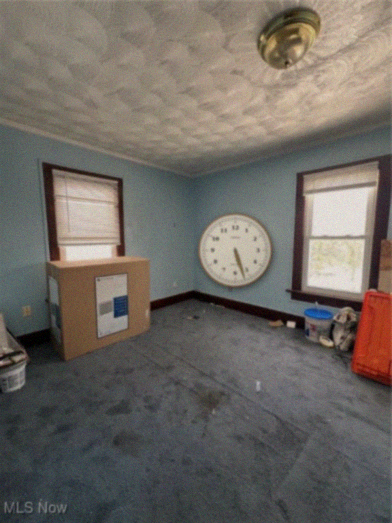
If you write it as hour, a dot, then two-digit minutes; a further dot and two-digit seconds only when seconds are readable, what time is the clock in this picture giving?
5.27
